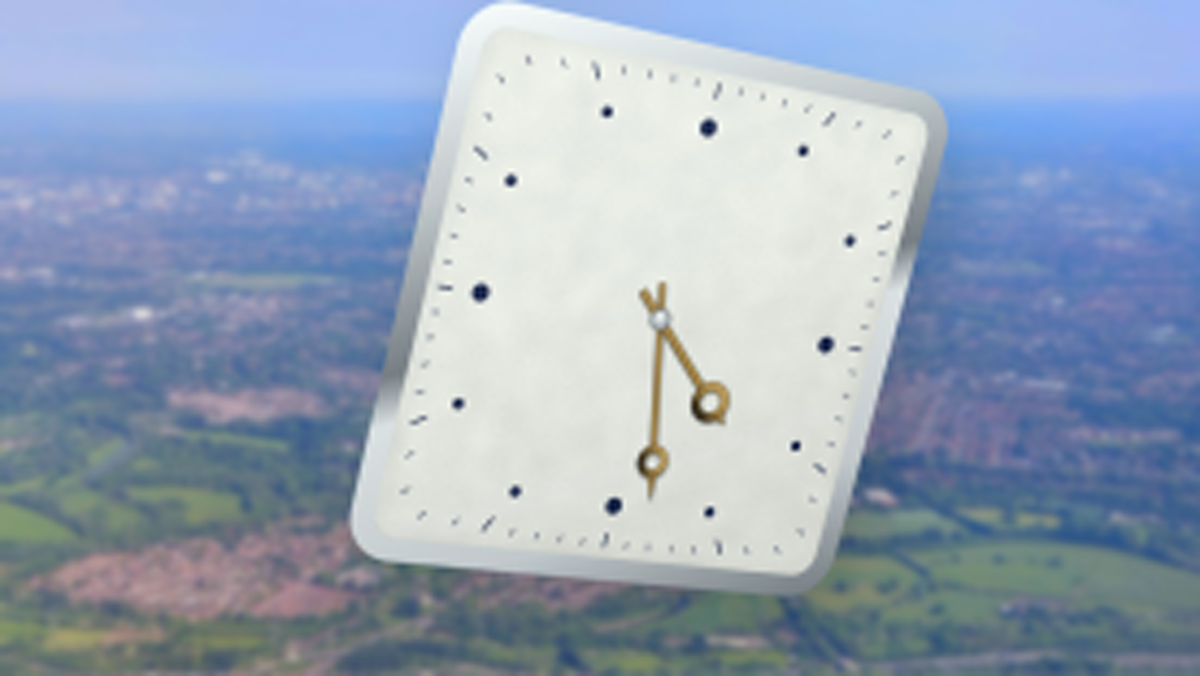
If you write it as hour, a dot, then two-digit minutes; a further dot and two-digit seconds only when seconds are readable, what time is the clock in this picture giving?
4.28
